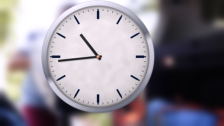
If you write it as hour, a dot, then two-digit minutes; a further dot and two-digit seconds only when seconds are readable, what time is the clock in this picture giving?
10.44
